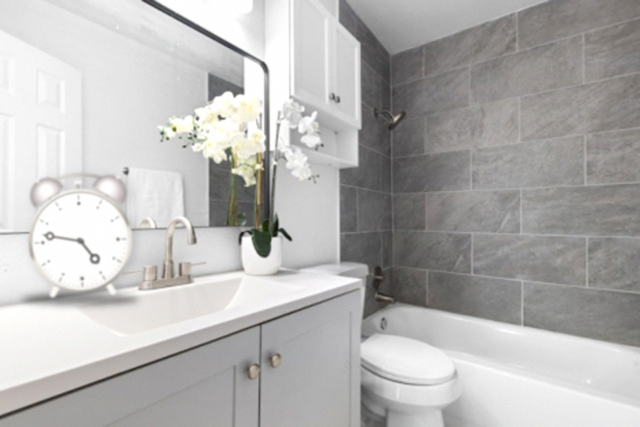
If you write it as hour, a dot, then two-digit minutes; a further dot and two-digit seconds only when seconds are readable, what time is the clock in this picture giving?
4.47
